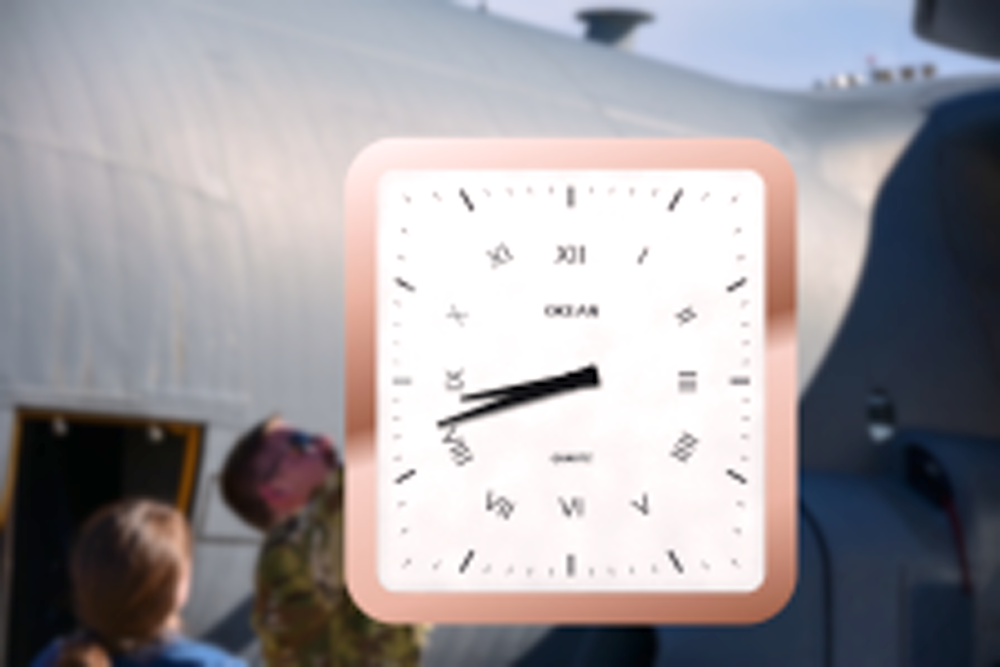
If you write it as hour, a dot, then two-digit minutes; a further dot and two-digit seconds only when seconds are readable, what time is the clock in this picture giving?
8.42
